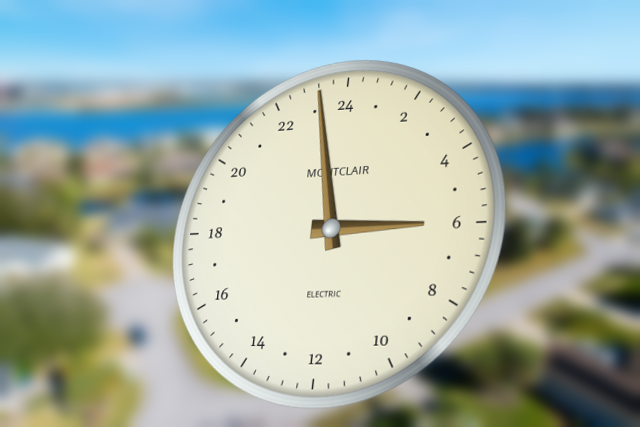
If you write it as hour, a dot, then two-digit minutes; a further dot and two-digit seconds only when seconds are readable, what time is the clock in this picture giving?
5.58
